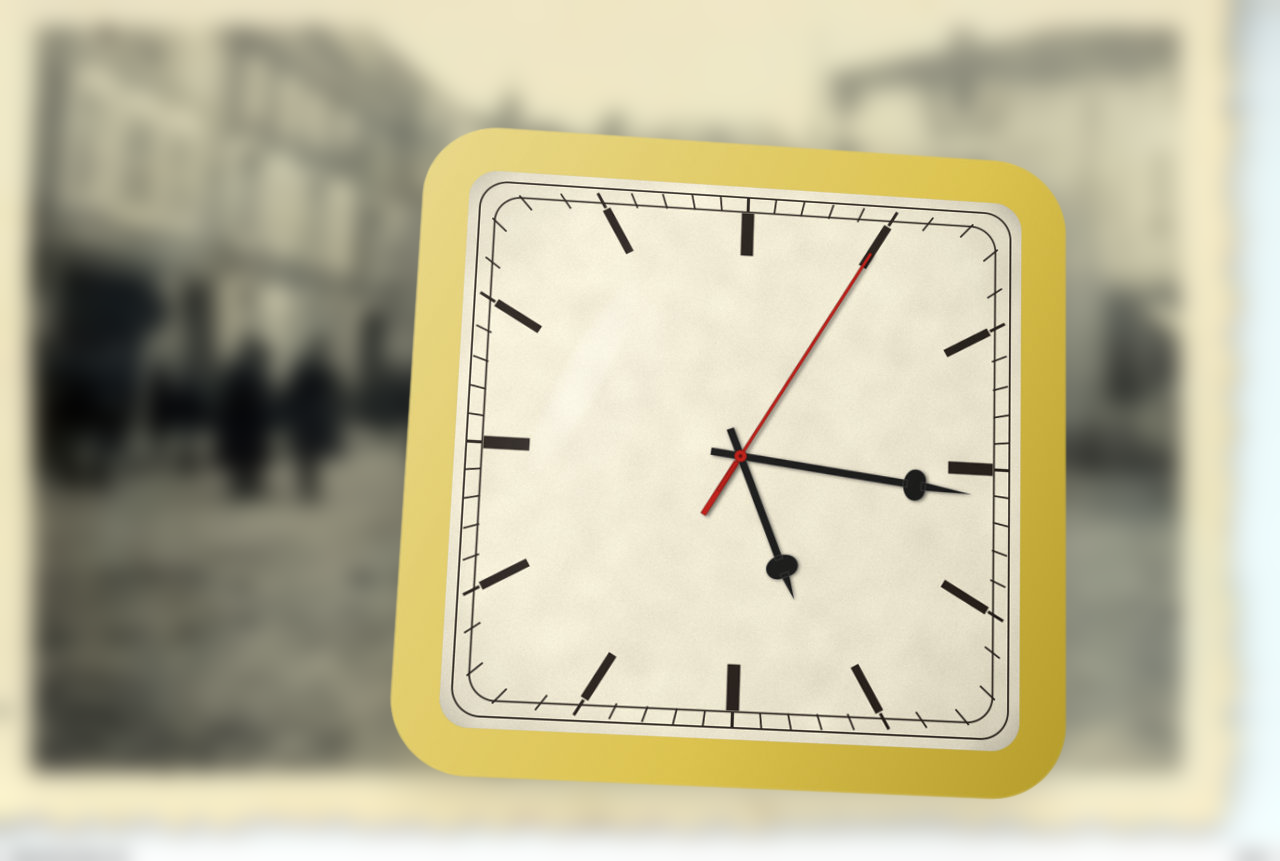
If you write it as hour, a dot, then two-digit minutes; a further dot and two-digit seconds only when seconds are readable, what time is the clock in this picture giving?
5.16.05
